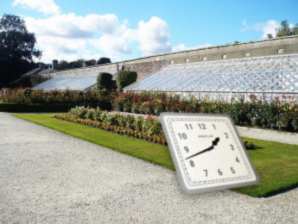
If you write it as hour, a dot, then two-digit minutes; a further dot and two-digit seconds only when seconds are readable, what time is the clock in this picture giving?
1.42
